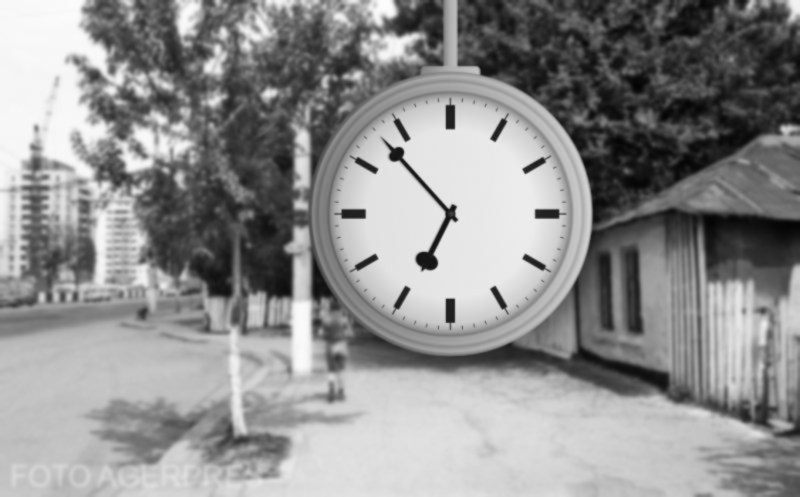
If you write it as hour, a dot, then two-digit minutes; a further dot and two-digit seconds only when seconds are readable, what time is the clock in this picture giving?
6.53
